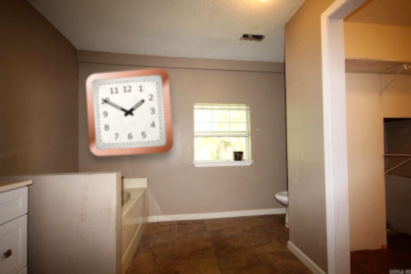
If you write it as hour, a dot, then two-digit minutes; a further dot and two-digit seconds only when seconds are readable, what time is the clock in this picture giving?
1.50
